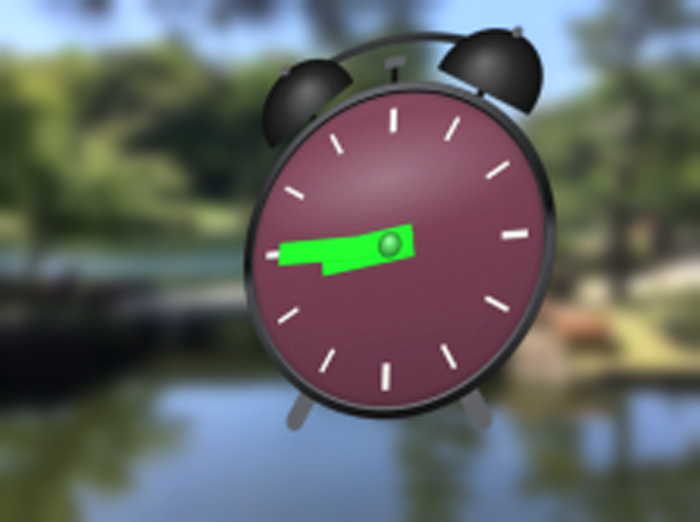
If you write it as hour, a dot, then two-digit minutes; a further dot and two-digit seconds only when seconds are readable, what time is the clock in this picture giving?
8.45
